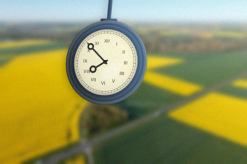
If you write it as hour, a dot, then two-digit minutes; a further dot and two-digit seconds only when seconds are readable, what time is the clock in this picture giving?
7.52
